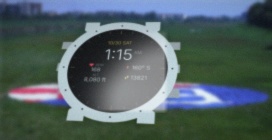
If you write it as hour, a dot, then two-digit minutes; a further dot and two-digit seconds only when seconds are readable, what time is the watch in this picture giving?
1.15
